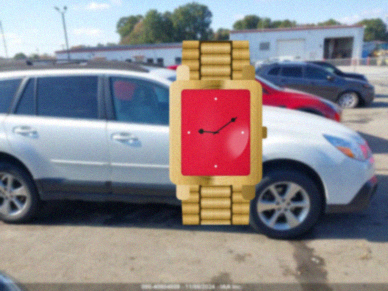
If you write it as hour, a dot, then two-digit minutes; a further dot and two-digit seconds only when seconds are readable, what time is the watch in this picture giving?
9.09
